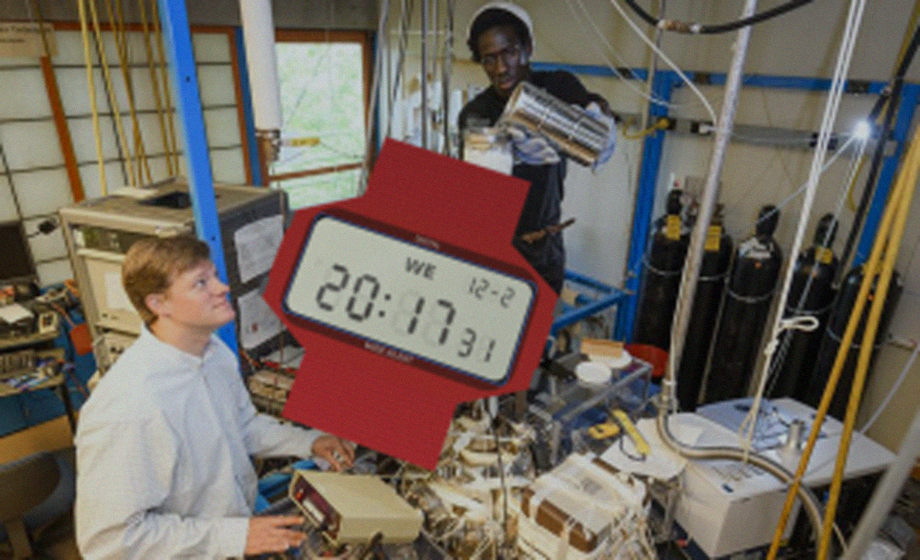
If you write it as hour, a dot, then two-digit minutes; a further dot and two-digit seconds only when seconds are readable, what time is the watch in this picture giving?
20.17.31
